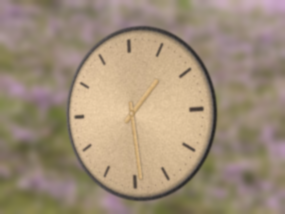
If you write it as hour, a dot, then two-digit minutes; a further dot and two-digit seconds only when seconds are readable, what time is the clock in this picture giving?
1.29
